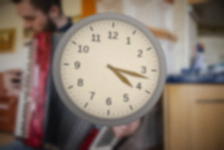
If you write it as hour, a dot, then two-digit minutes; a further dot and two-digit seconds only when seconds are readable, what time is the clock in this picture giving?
4.17
